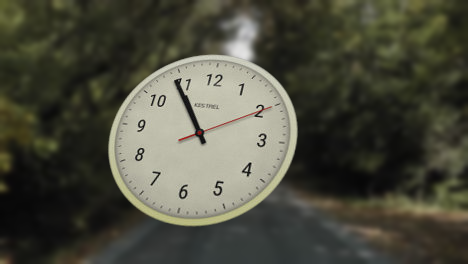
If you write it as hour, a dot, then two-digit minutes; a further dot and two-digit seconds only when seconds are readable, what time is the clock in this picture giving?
10.54.10
